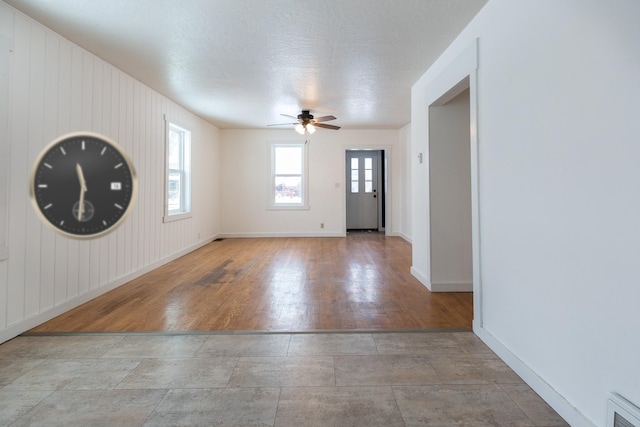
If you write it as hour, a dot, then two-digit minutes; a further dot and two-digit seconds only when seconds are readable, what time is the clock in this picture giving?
11.31
